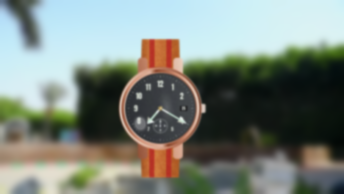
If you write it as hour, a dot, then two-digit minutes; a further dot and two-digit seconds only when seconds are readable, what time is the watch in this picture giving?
7.20
